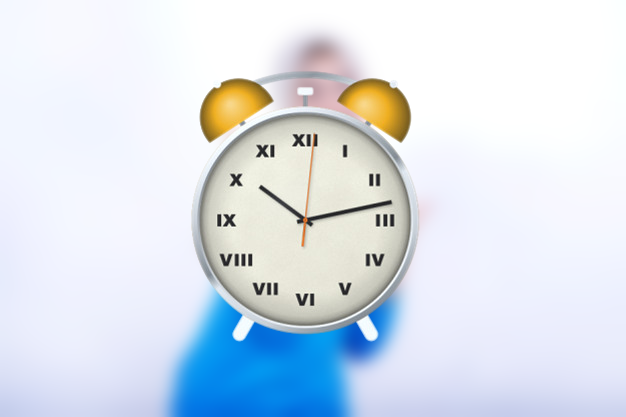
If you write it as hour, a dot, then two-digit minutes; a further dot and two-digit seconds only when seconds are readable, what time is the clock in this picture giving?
10.13.01
